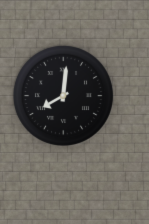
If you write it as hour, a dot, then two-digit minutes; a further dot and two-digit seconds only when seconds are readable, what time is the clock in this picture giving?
8.01
